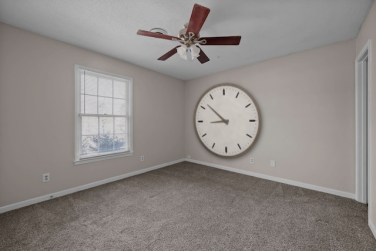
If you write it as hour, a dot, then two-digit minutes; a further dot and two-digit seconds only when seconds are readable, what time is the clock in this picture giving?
8.52
